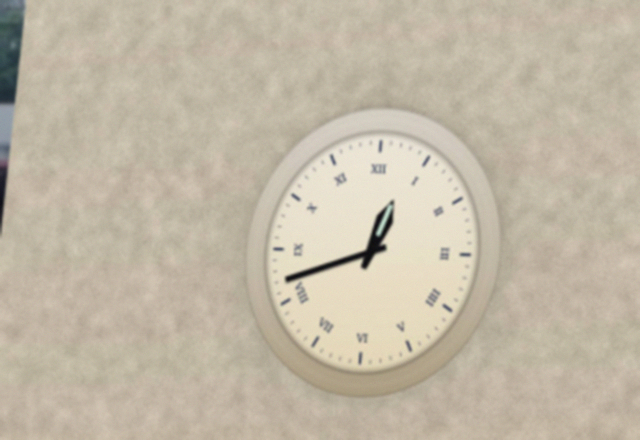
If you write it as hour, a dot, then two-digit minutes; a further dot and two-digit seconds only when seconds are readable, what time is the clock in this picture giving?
12.42
